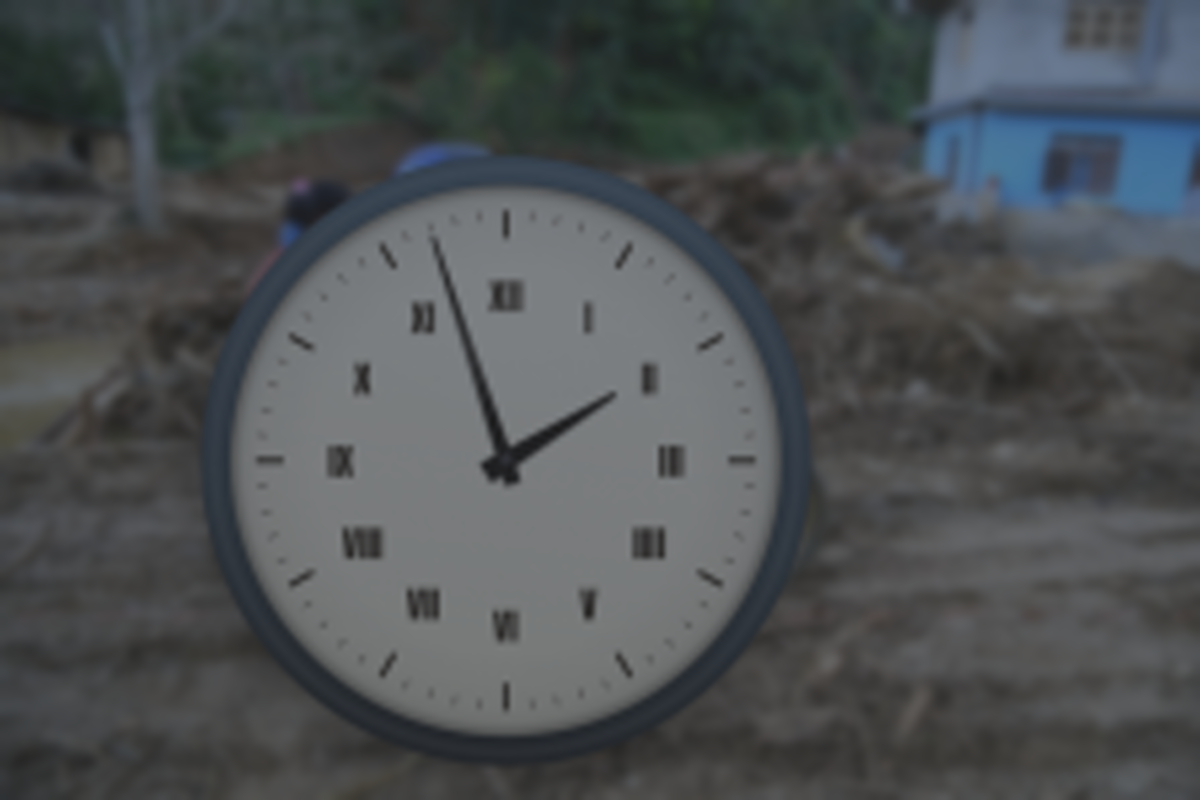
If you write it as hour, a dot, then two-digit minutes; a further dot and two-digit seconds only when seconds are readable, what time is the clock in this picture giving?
1.57
